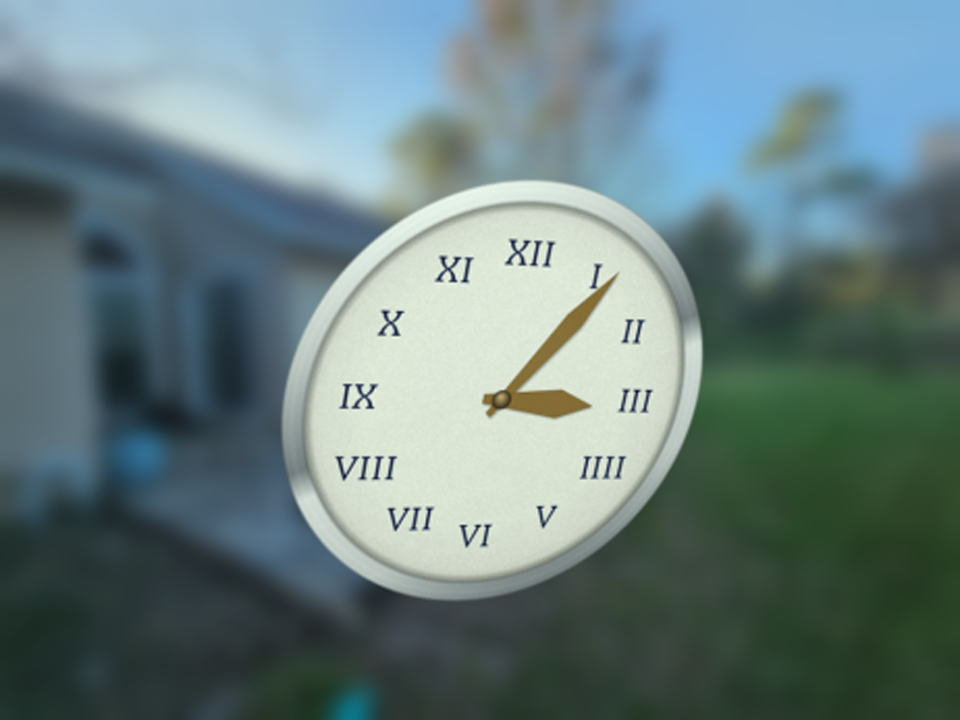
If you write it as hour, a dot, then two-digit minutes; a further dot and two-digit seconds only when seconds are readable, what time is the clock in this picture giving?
3.06
